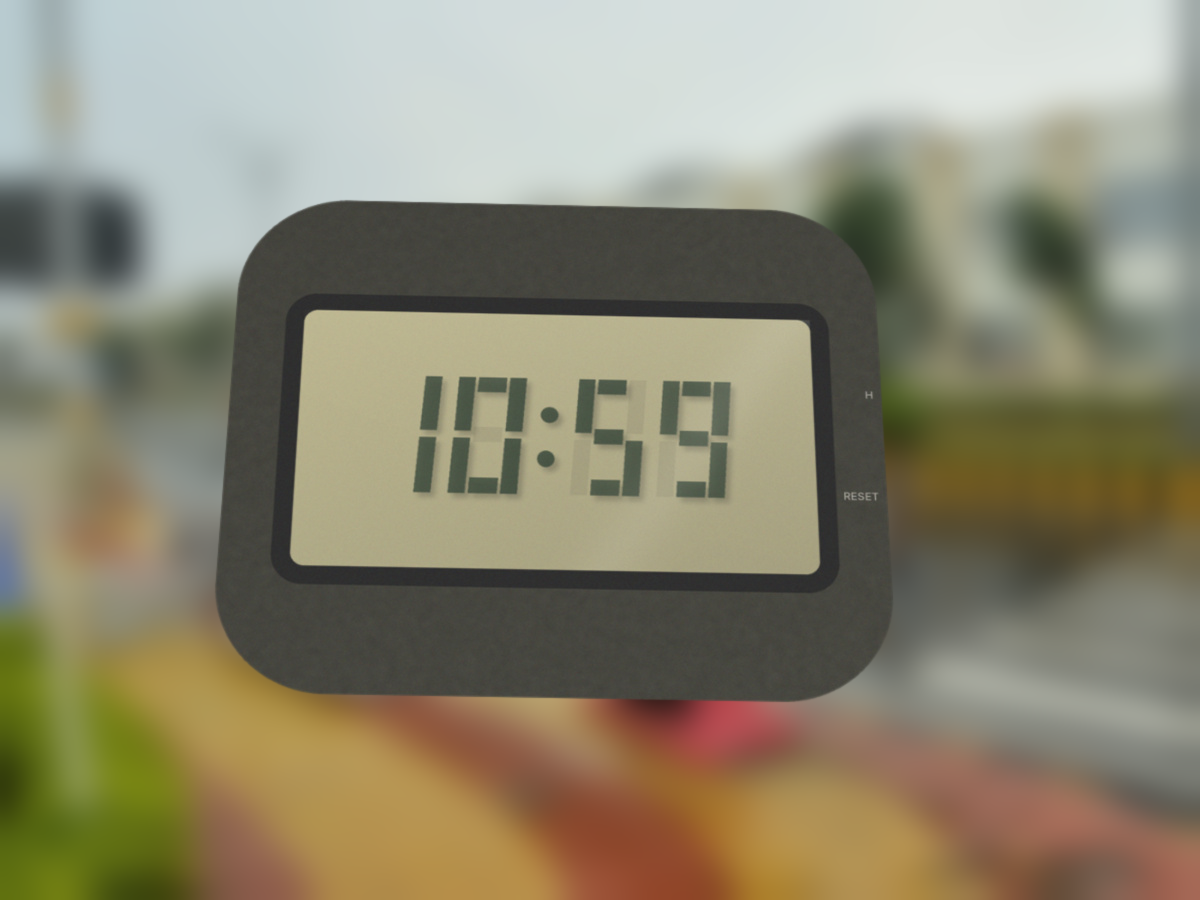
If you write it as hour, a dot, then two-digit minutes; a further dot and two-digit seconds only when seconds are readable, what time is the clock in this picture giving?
10.59
